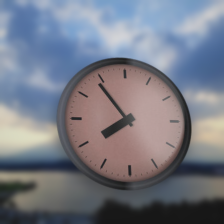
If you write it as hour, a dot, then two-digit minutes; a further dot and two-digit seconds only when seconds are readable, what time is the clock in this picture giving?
7.54
